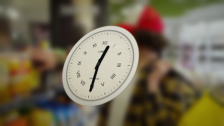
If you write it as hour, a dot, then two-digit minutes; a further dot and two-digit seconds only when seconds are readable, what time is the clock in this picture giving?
12.30
